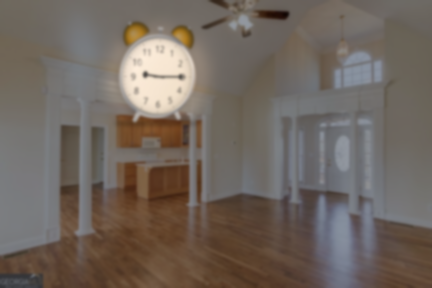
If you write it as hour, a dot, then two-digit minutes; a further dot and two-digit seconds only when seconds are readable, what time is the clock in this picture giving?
9.15
